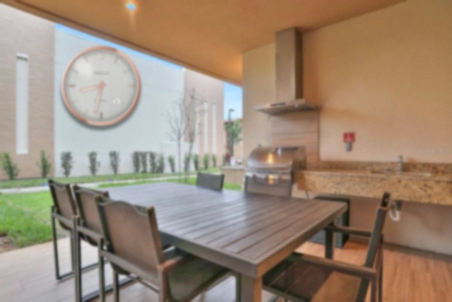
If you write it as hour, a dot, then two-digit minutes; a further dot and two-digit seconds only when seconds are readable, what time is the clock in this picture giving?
8.32
